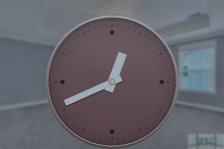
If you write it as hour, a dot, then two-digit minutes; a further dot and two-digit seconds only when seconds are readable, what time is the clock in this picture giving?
12.41
